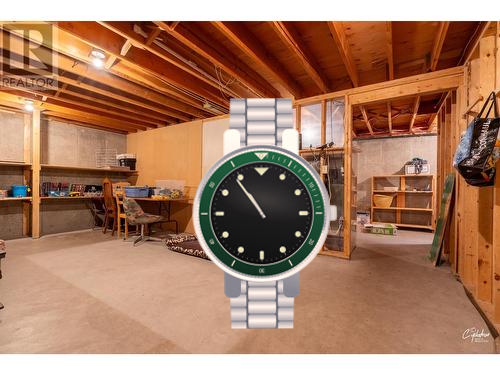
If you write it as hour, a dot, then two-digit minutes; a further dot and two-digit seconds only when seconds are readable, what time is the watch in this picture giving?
10.54
